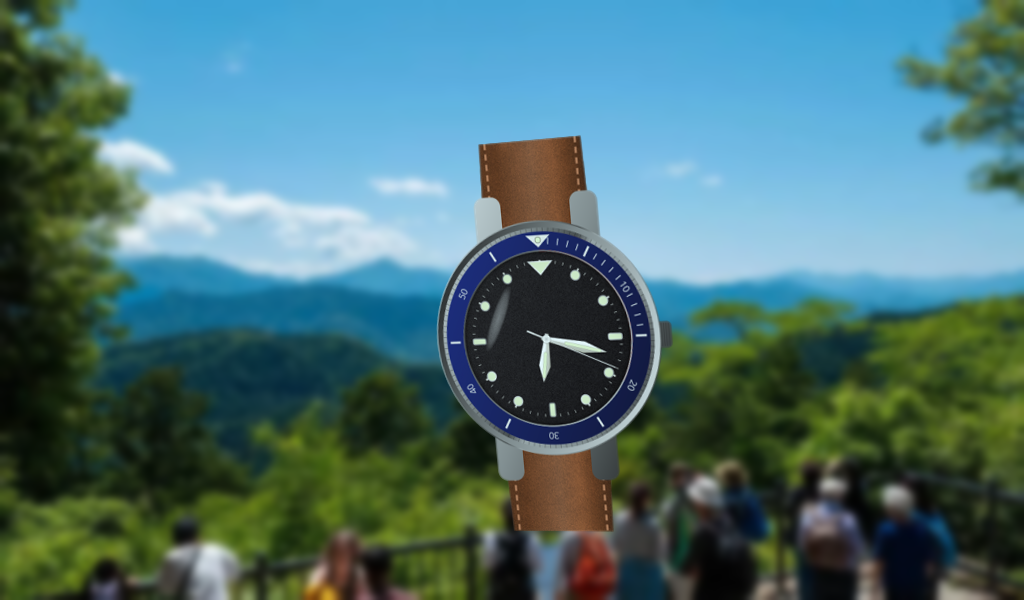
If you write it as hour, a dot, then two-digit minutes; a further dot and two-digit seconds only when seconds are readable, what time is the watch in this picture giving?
6.17.19
